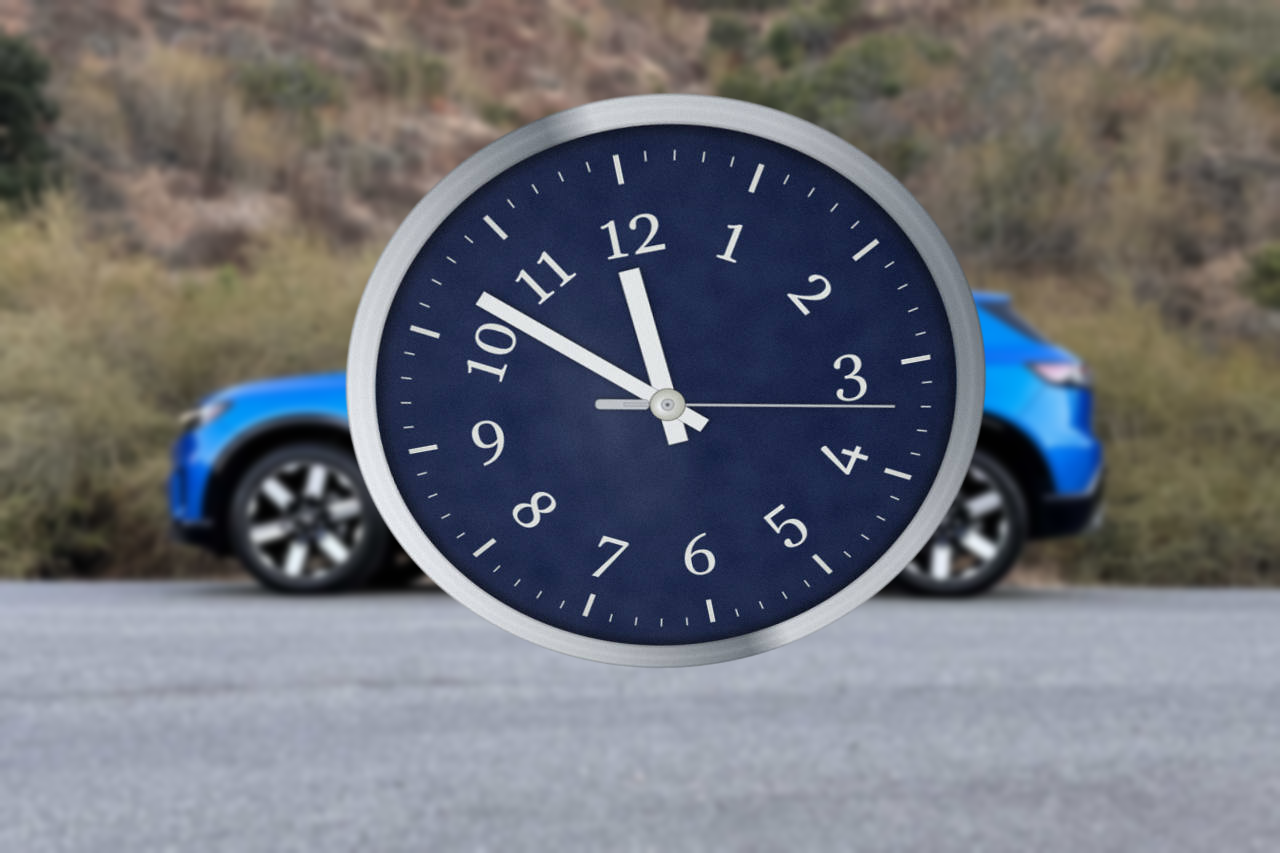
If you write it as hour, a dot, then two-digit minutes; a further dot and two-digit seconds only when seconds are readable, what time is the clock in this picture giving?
11.52.17
